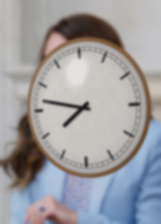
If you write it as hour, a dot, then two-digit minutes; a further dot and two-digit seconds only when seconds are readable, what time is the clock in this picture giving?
7.47
